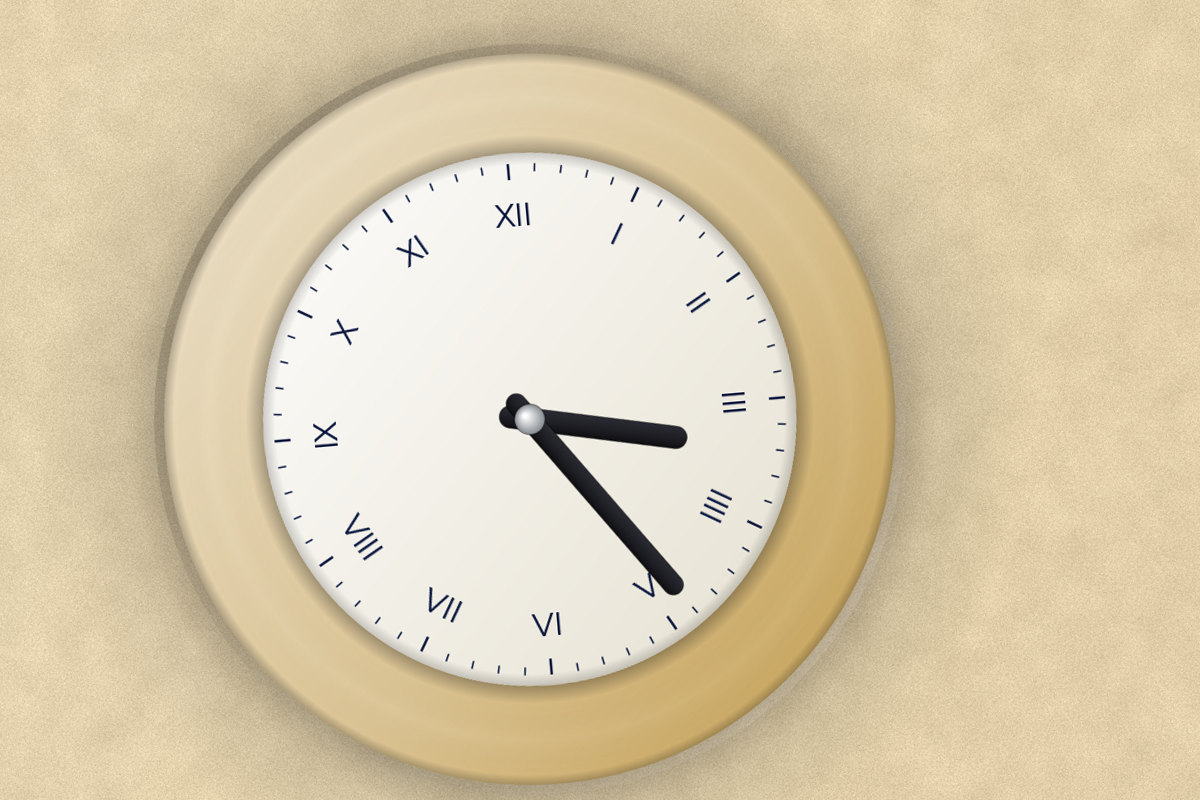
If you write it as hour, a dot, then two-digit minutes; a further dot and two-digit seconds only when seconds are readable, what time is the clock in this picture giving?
3.24
